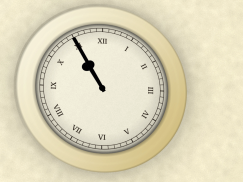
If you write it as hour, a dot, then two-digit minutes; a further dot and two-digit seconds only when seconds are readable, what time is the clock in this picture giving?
10.55
